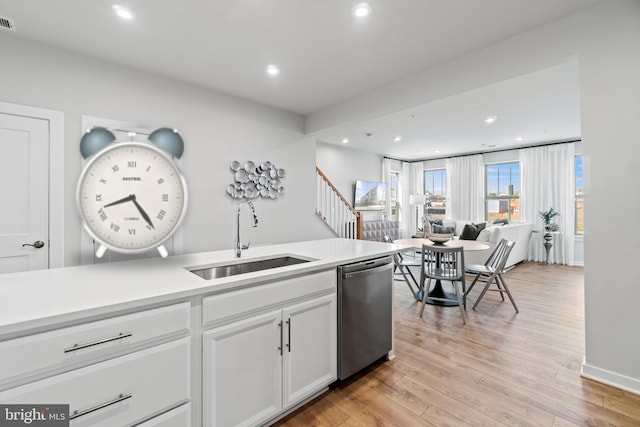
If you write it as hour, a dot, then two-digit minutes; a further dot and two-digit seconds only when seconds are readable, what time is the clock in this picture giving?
8.24
